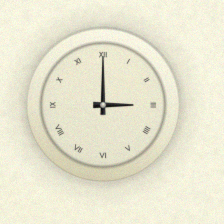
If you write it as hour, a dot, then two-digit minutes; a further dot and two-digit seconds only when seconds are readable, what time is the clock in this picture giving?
3.00
